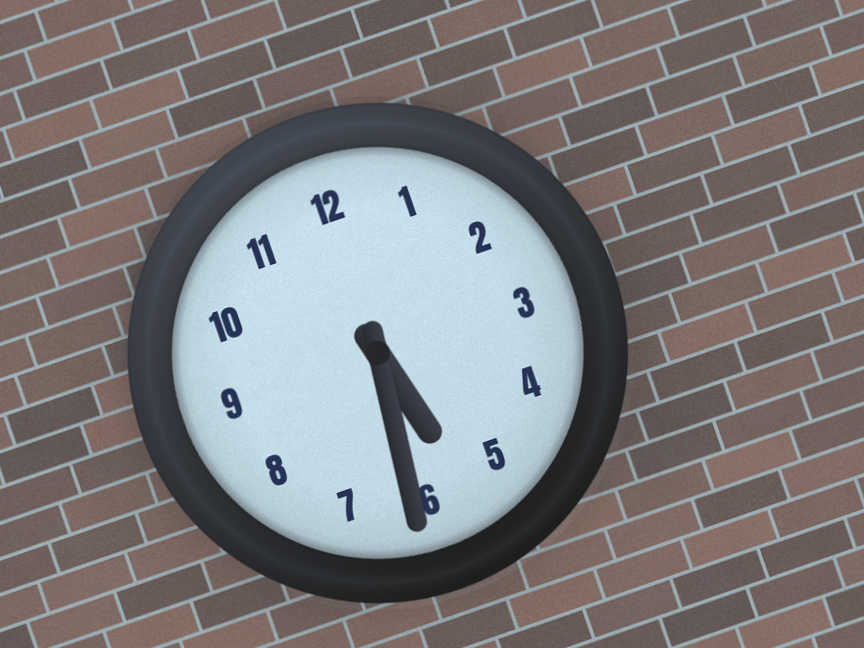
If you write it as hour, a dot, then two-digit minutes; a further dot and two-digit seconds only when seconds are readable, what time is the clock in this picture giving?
5.31
